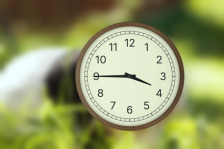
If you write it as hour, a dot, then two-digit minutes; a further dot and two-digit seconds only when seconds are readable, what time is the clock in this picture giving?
3.45
